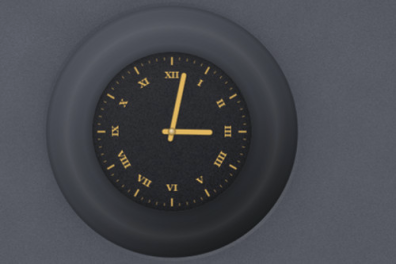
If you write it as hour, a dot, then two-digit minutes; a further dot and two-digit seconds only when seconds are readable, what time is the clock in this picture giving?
3.02
